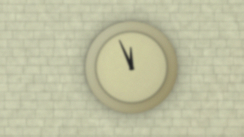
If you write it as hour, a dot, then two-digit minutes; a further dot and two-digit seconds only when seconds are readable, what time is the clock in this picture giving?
11.56
